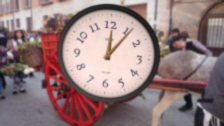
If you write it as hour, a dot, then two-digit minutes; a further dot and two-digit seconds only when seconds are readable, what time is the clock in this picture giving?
12.06
